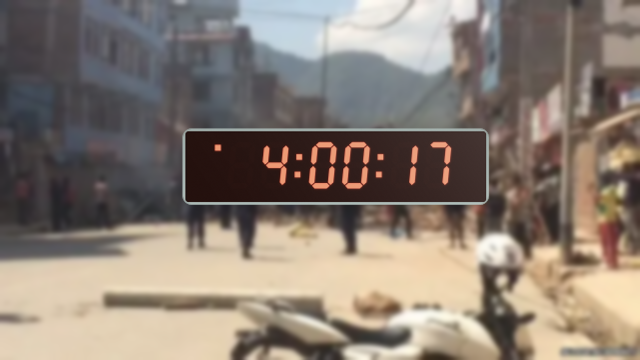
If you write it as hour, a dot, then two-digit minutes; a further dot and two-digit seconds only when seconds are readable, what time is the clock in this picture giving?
4.00.17
